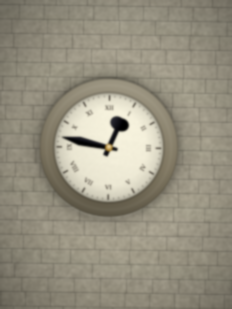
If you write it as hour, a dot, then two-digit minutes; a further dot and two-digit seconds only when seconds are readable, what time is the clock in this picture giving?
12.47
